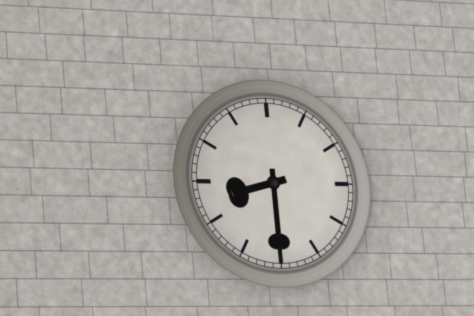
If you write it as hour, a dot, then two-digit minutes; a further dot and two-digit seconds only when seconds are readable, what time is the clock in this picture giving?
8.30
